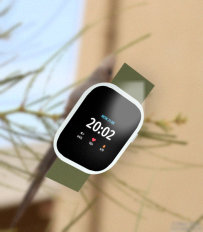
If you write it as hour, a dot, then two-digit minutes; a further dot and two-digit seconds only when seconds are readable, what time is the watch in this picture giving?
20.02
